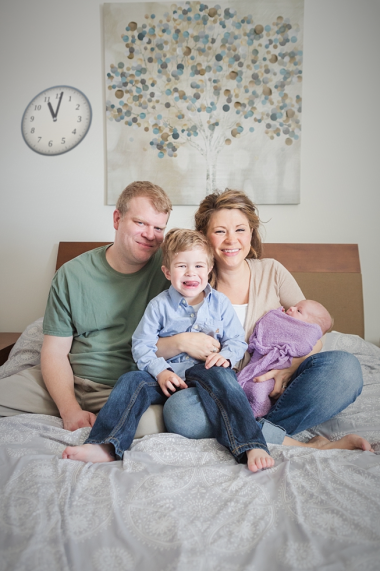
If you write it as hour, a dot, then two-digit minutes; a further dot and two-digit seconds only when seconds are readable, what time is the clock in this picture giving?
11.01
